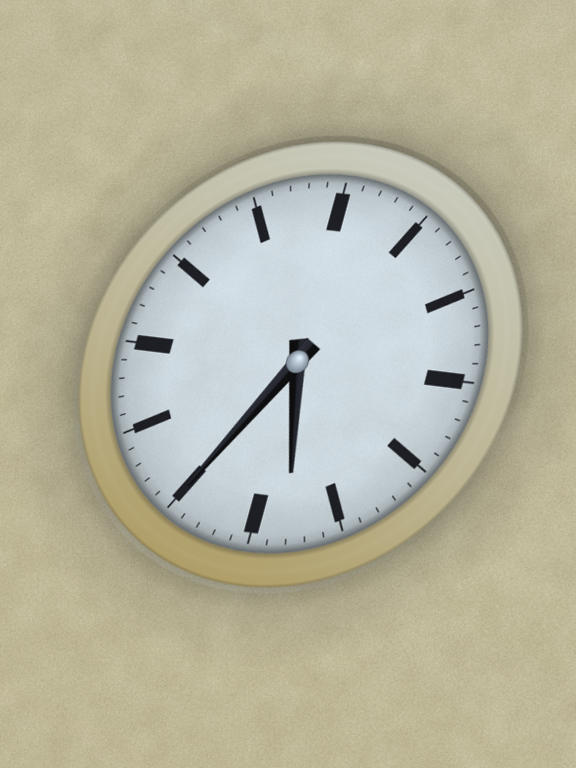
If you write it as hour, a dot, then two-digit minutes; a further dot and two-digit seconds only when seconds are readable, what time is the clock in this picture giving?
5.35
